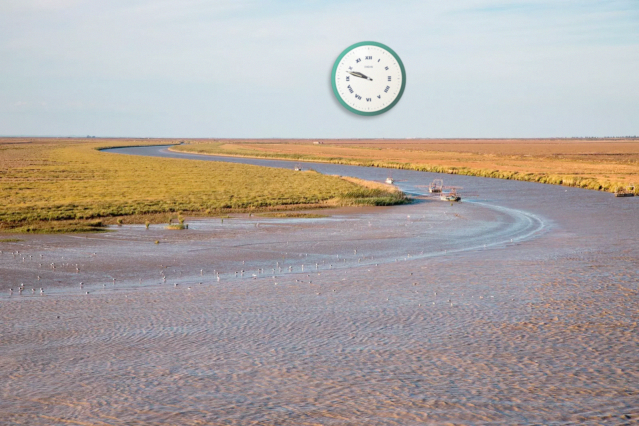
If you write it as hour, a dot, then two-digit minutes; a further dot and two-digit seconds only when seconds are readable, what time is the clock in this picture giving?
9.48
